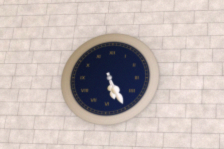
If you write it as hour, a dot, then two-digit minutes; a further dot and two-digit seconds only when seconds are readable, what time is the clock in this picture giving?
5.25
